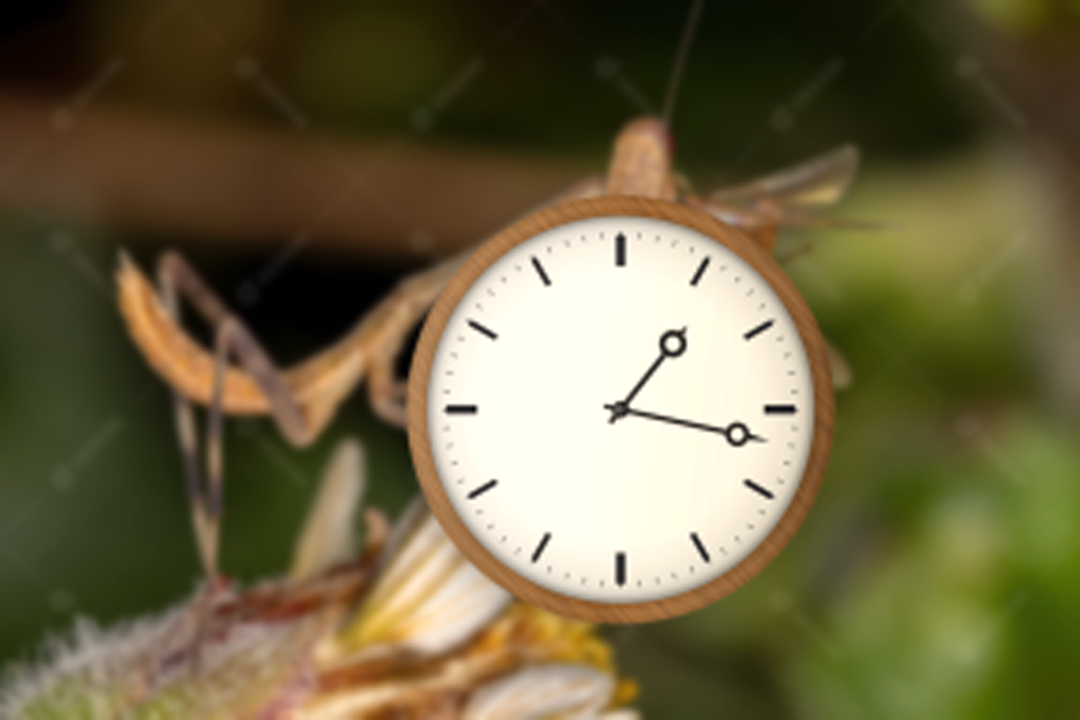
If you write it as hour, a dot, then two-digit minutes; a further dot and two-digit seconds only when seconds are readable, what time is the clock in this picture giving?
1.17
